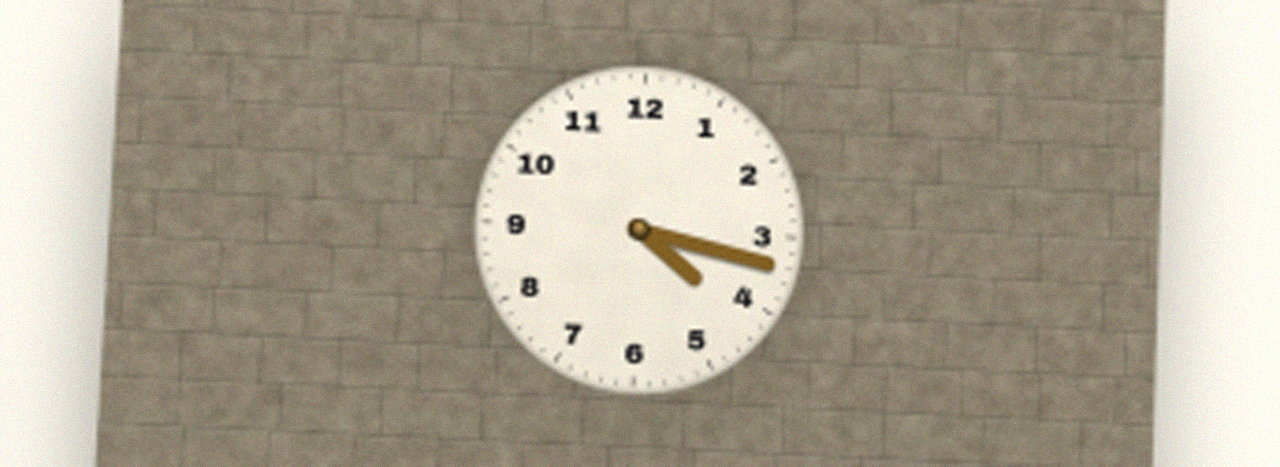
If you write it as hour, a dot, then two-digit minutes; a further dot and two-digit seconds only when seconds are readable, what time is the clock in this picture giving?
4.17
